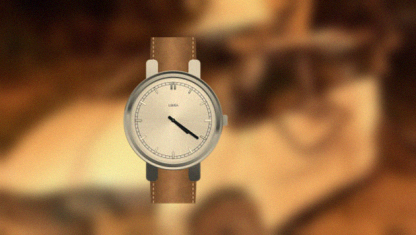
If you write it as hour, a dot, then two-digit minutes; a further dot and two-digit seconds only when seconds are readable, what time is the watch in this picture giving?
4.21
